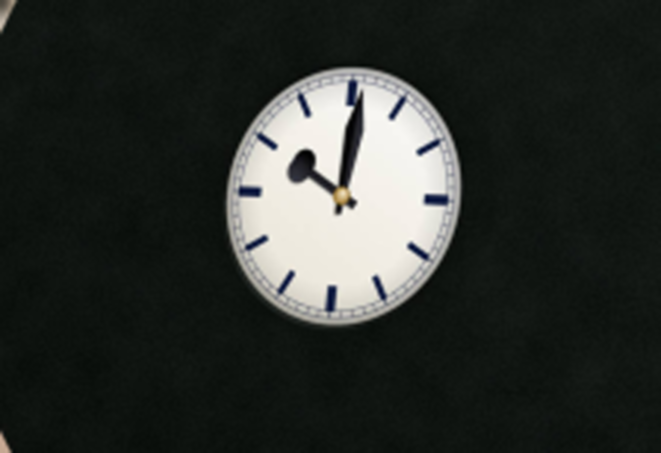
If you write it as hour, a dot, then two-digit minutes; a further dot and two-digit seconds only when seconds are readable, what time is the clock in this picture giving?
10.01
